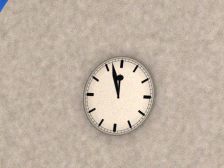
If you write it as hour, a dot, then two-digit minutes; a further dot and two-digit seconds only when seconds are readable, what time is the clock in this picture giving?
11.57
